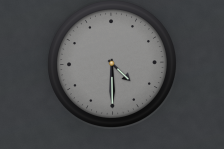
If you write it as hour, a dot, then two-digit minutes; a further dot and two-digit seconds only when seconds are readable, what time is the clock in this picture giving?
4.30
